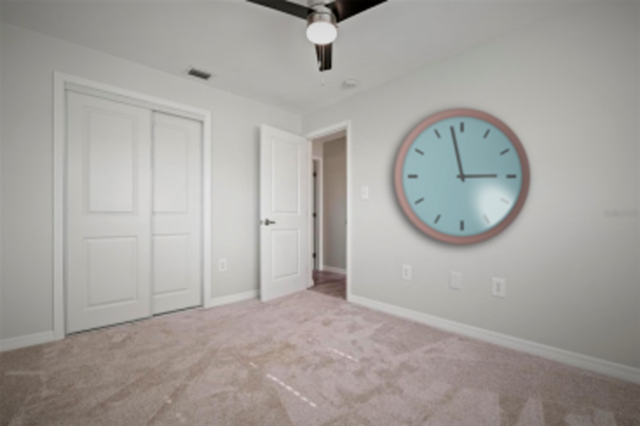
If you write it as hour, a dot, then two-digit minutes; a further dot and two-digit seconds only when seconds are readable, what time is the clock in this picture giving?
2.58
